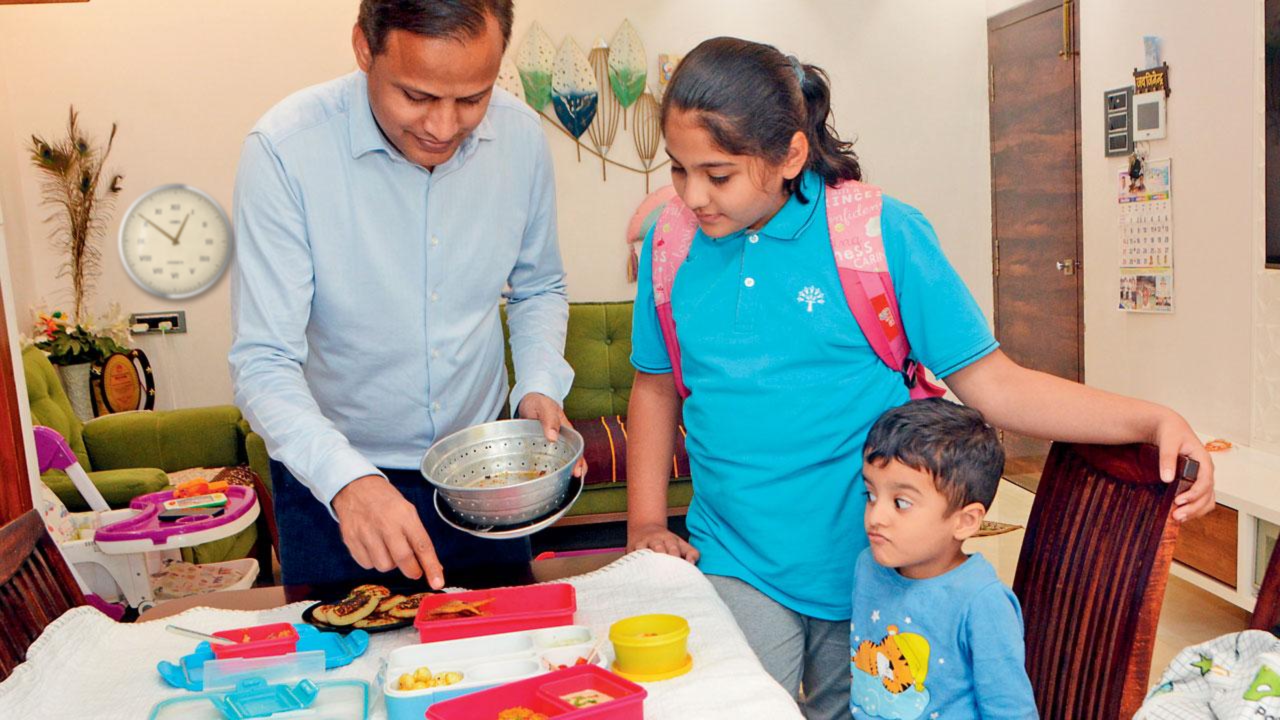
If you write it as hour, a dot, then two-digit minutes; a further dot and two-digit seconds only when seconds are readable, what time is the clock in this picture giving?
12.51
